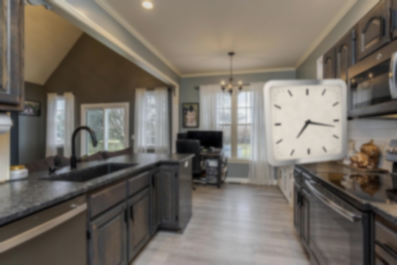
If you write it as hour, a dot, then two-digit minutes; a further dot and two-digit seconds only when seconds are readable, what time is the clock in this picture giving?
7.17
